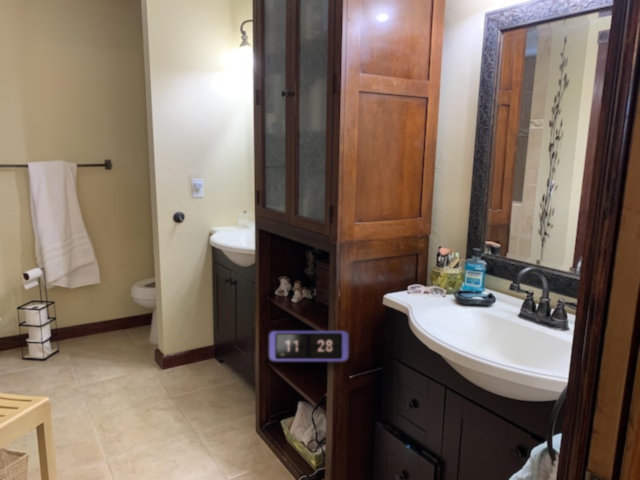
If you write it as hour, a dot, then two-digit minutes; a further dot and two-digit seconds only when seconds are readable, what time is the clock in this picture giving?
11.28
